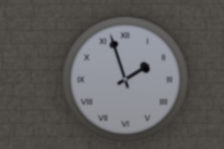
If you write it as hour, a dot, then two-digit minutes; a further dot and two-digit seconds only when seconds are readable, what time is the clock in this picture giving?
1.57
